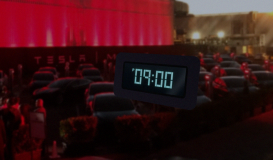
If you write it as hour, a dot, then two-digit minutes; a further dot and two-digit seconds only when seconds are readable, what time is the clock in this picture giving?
9.00
